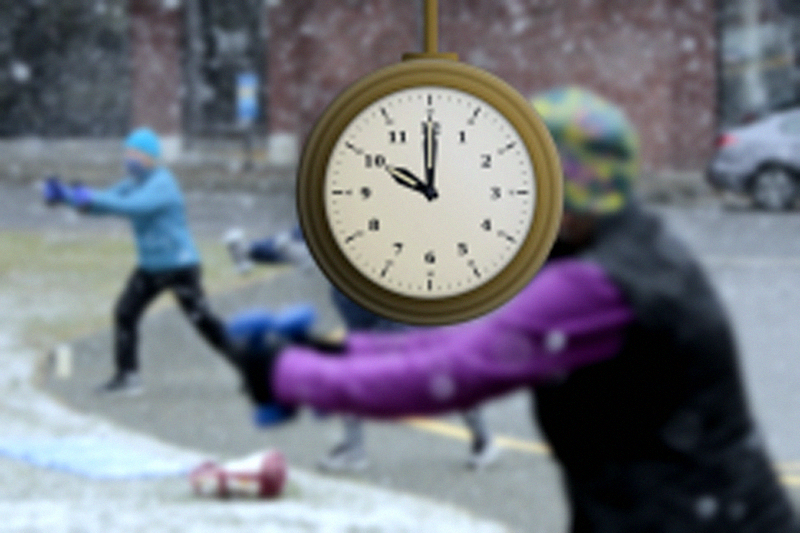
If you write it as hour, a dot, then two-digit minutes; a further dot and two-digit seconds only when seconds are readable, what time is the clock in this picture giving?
10.00
